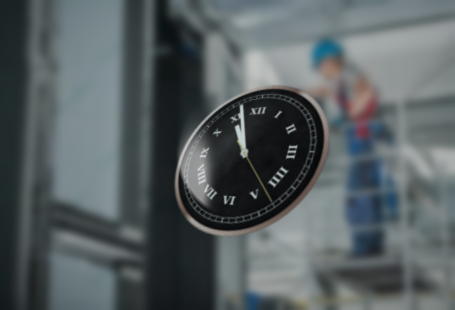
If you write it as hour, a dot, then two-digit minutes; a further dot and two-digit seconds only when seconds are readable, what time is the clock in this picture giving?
10.56.23
